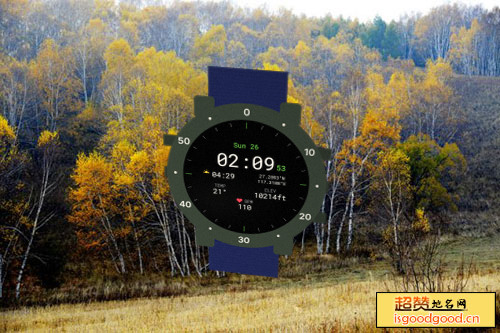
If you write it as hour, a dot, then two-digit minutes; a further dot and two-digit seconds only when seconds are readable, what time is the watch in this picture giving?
2.09.53
